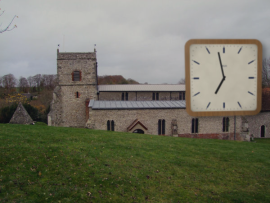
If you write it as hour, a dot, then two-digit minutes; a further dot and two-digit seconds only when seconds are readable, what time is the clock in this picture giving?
6.58
